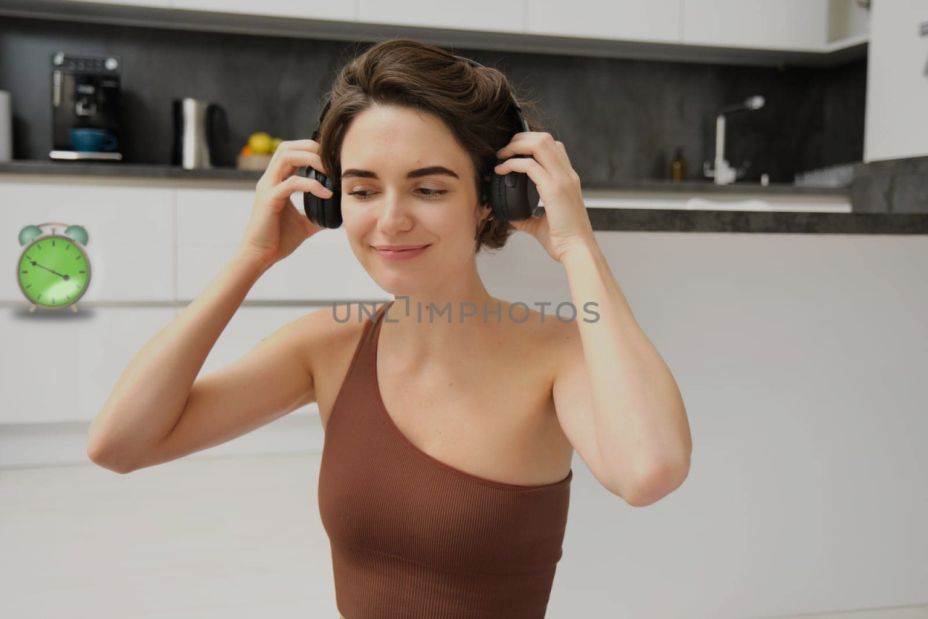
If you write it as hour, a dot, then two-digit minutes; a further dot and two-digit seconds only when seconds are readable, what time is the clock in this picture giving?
3.49
